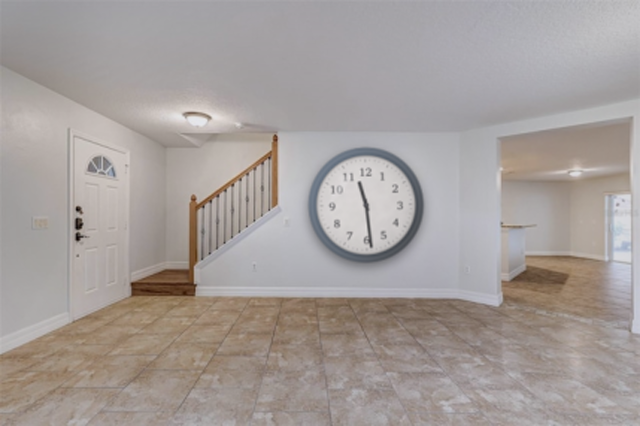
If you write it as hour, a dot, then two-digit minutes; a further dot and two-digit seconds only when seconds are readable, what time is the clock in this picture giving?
11.29
